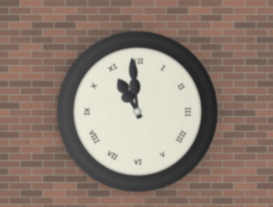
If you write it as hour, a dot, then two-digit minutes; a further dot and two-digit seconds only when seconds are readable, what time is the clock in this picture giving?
10.59
